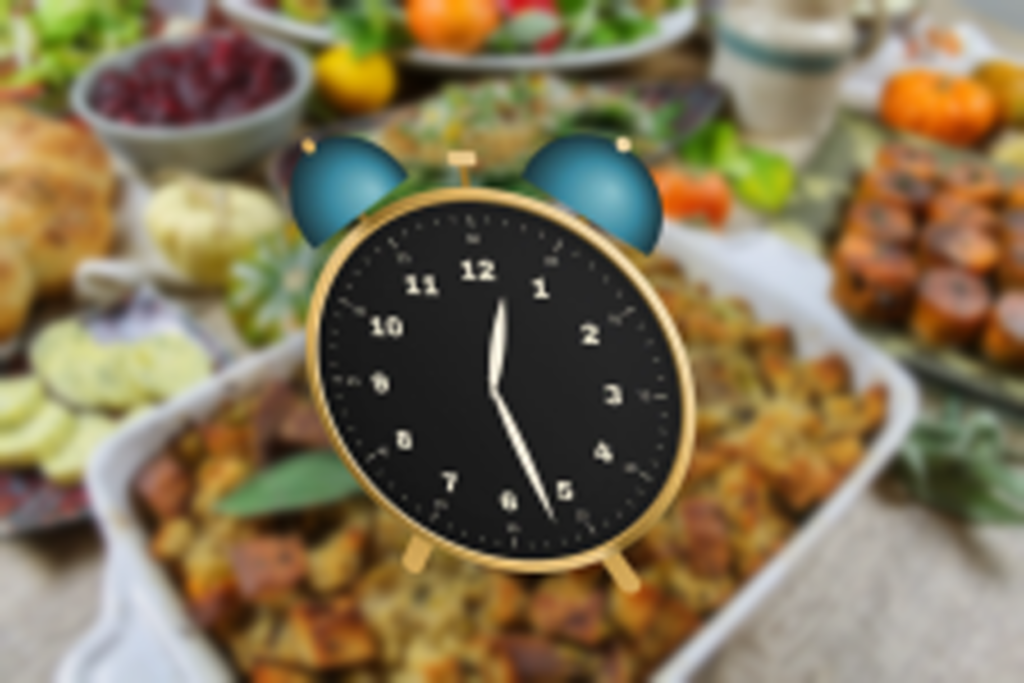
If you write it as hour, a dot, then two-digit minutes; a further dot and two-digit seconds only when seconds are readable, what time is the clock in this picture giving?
12.27
